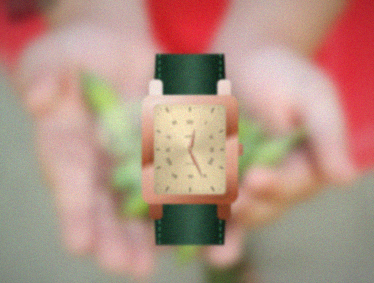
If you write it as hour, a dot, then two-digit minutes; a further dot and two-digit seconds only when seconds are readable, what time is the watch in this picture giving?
12.26
